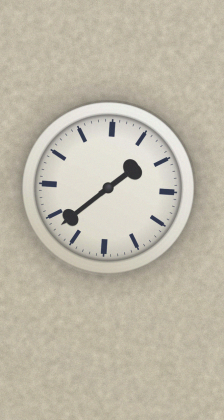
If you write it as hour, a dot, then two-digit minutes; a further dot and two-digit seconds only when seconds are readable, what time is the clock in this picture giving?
1.38
